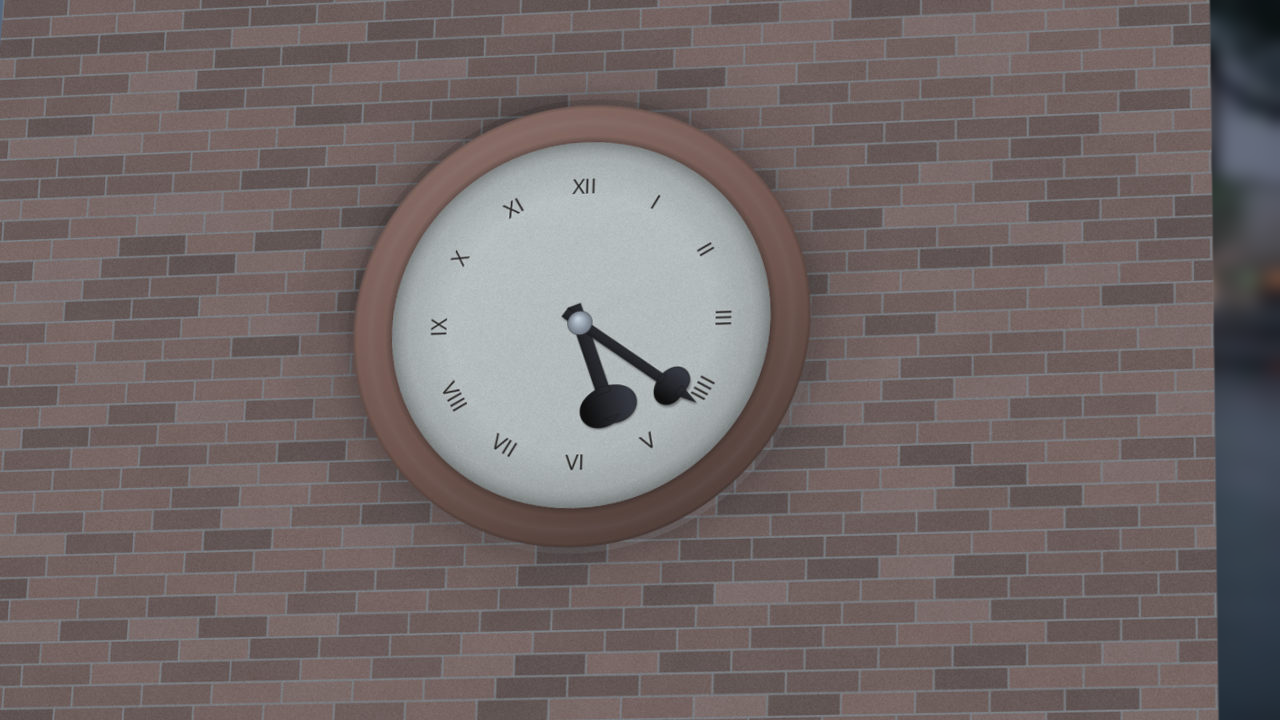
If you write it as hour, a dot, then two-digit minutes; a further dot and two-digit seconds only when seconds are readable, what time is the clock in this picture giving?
5.21
